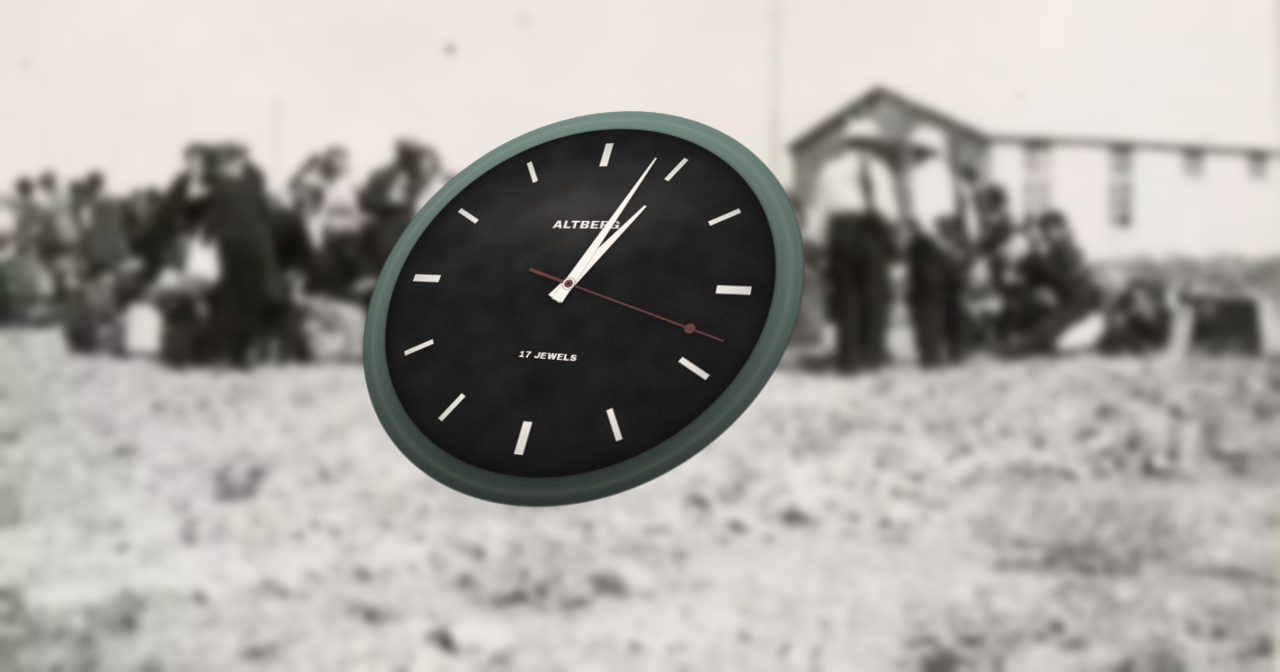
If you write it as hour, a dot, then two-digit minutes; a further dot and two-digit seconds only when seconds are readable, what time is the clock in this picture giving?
1.03.18
